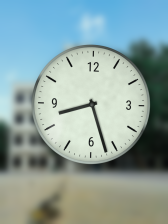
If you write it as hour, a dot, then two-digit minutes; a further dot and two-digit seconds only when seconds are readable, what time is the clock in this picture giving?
8.27
